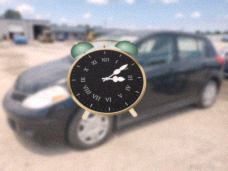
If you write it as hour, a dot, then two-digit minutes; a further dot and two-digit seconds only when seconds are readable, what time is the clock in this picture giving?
3.09
